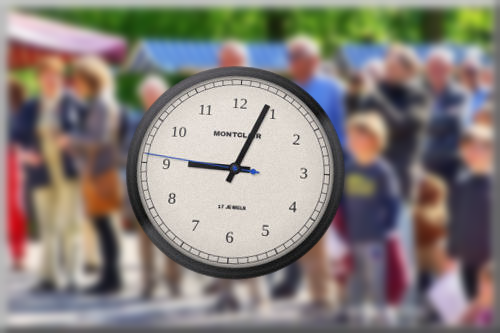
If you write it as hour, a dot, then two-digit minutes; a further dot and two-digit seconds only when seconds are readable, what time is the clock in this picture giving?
9.03.46
